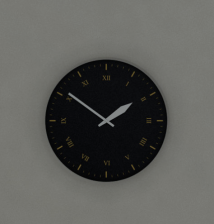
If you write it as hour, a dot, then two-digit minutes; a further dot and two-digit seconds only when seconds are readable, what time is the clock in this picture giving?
1.51
